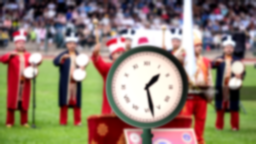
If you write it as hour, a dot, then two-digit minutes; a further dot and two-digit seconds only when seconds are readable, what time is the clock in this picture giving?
1.28
